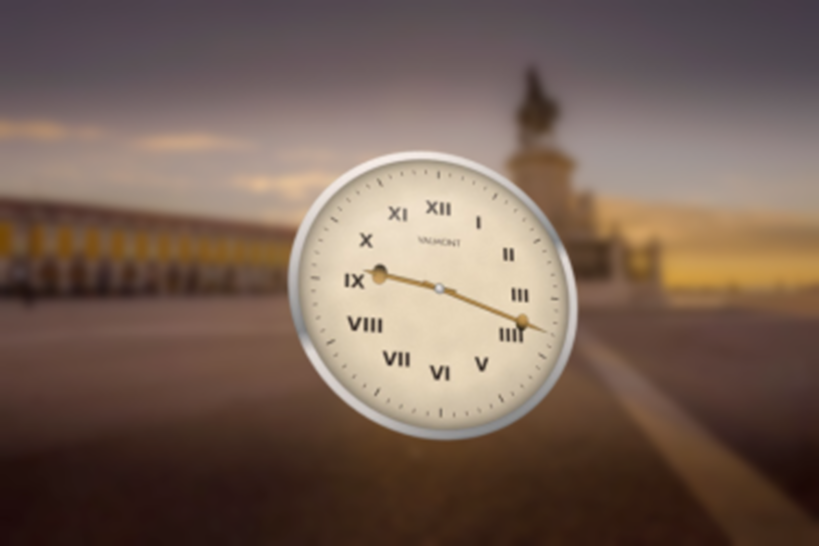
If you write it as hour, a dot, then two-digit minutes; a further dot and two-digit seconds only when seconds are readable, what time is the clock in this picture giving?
9.18
